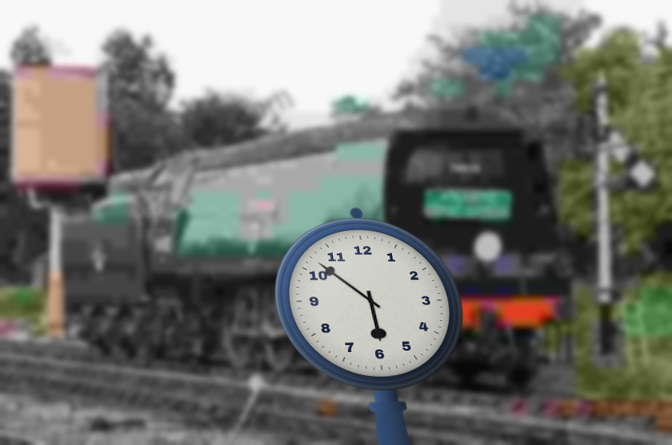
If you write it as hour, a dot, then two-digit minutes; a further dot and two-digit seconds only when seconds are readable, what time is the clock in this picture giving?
5.52
